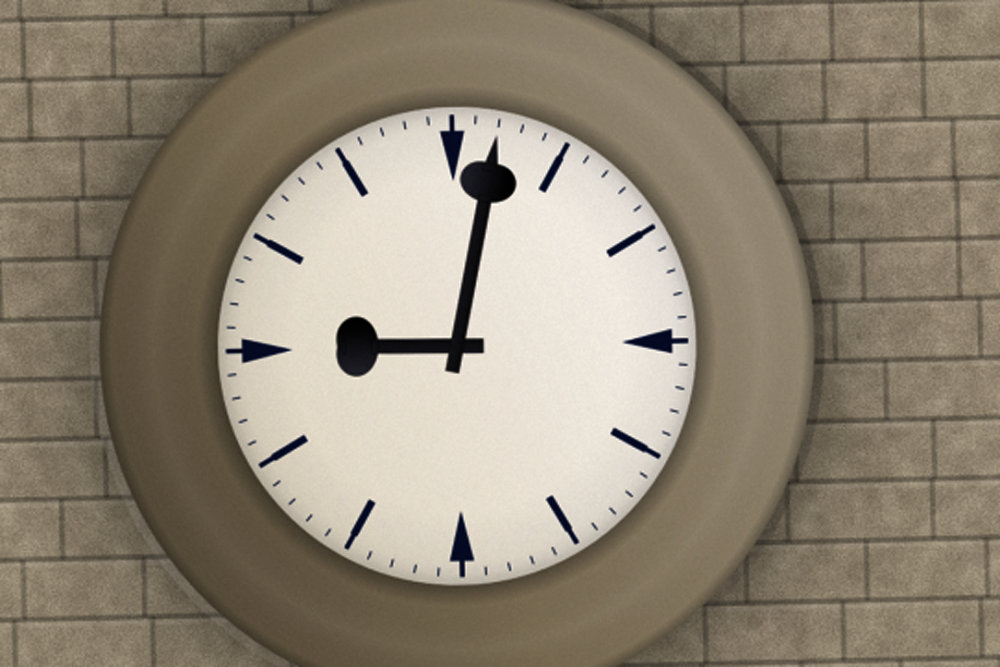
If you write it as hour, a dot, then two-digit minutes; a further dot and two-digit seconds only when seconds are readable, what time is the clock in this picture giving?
9.02
